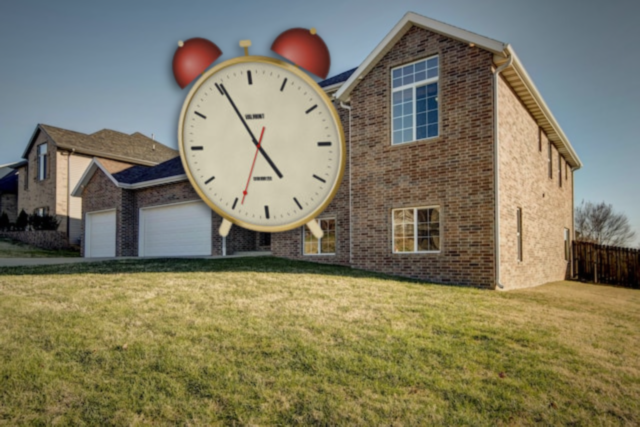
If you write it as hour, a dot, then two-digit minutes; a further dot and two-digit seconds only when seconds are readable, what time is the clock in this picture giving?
4.55.34
